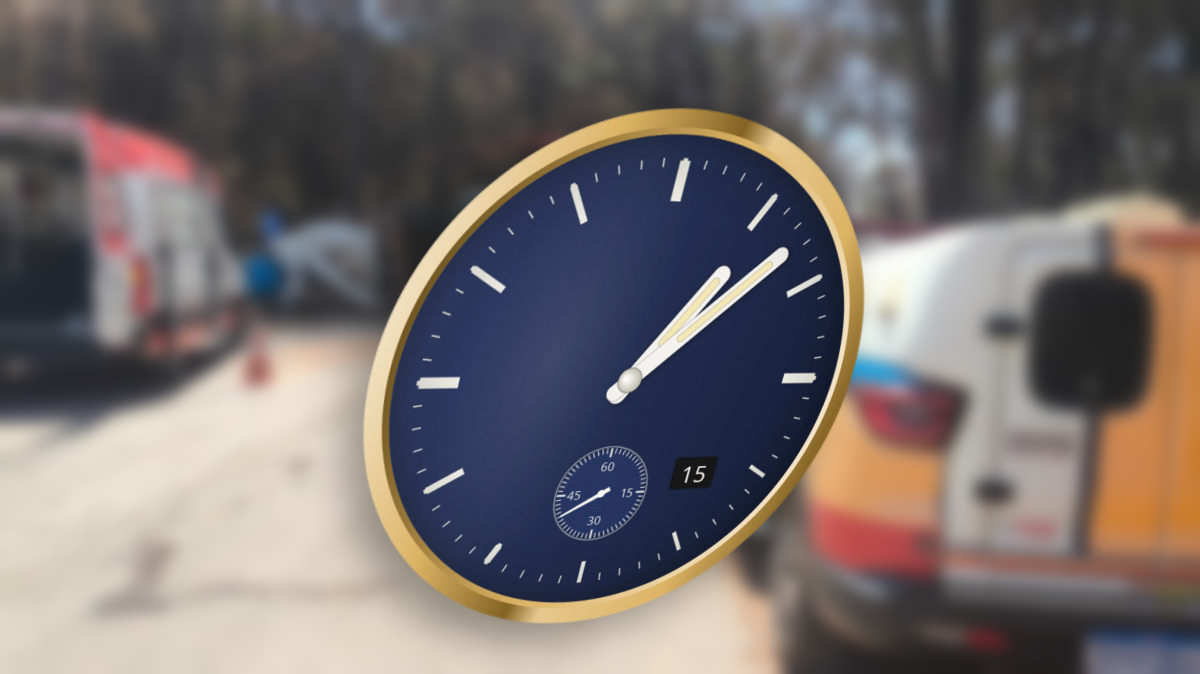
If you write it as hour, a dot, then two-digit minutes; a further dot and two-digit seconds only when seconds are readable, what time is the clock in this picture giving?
1.07.40
